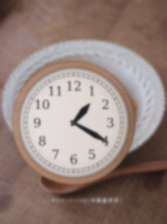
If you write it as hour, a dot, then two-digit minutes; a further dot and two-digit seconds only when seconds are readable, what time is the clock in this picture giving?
1.20
